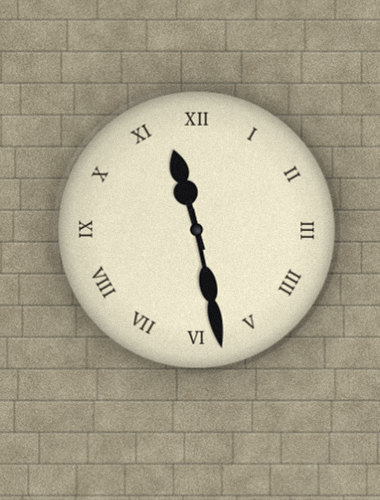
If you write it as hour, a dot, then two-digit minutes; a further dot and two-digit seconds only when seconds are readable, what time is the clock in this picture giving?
11.28
